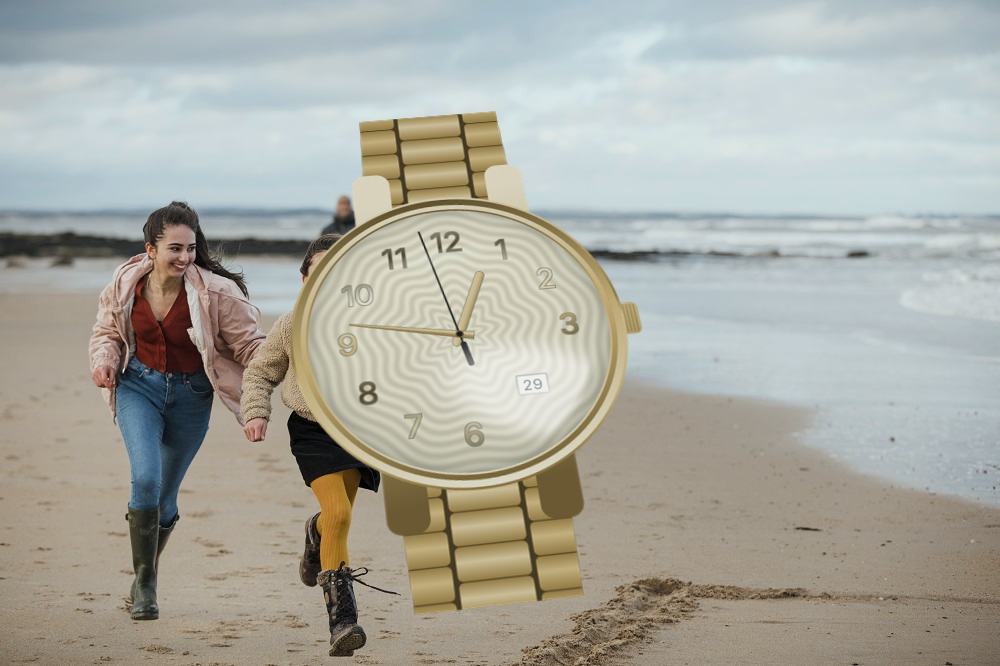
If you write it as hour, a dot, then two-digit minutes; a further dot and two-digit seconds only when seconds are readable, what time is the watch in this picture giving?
12.46.58
